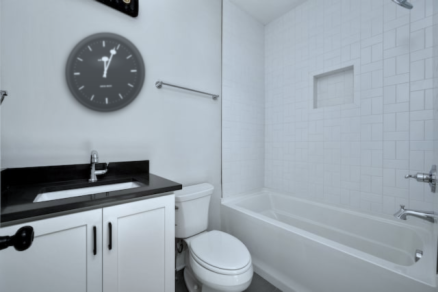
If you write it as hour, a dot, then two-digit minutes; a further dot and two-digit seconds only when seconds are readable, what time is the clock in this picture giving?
12.04
